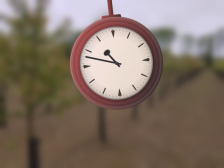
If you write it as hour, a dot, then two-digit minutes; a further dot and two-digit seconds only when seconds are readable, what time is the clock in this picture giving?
10.48
